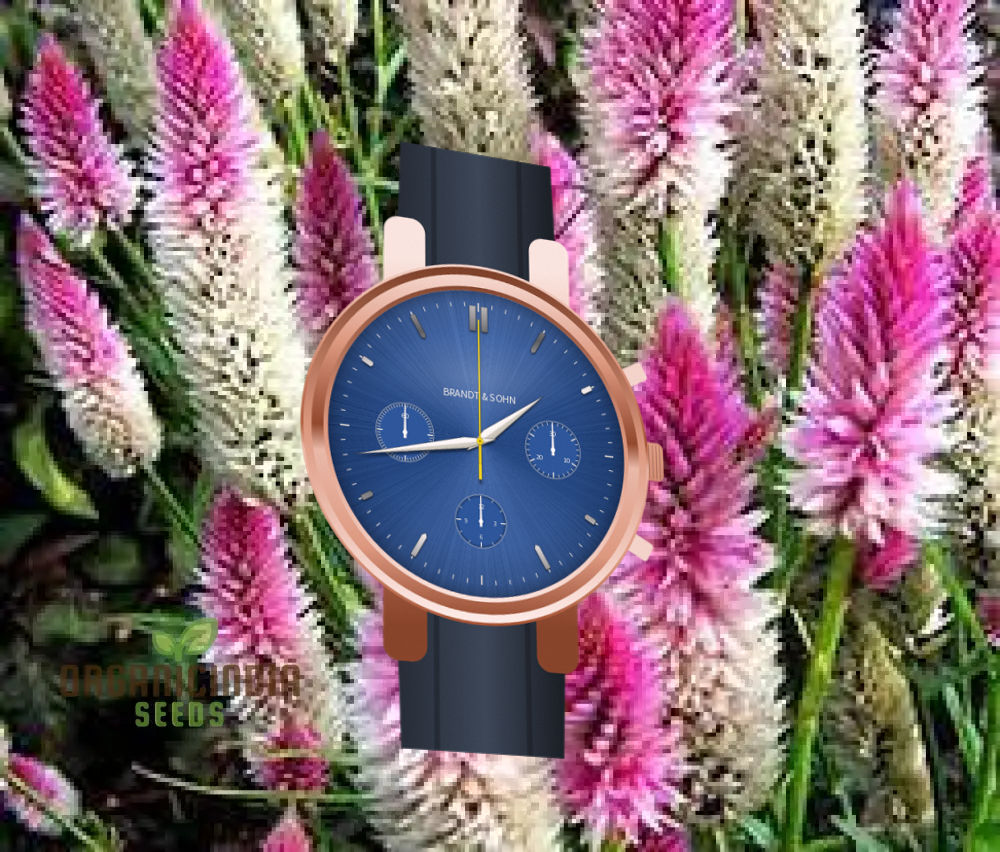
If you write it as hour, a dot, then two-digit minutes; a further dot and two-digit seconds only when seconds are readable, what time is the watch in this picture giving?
1.43
